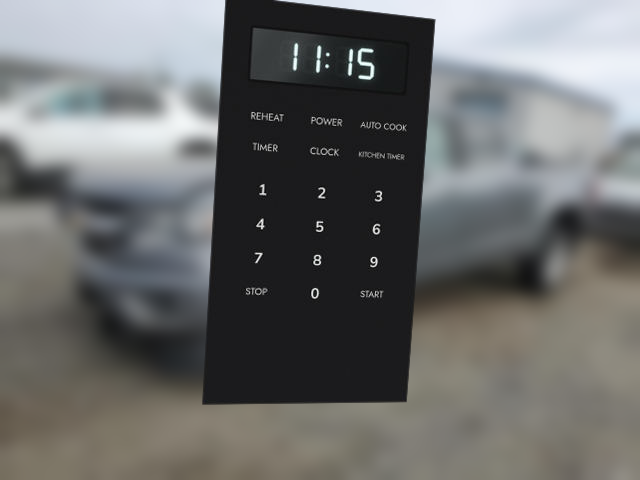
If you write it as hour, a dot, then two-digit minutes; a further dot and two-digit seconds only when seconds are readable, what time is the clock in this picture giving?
11.15
